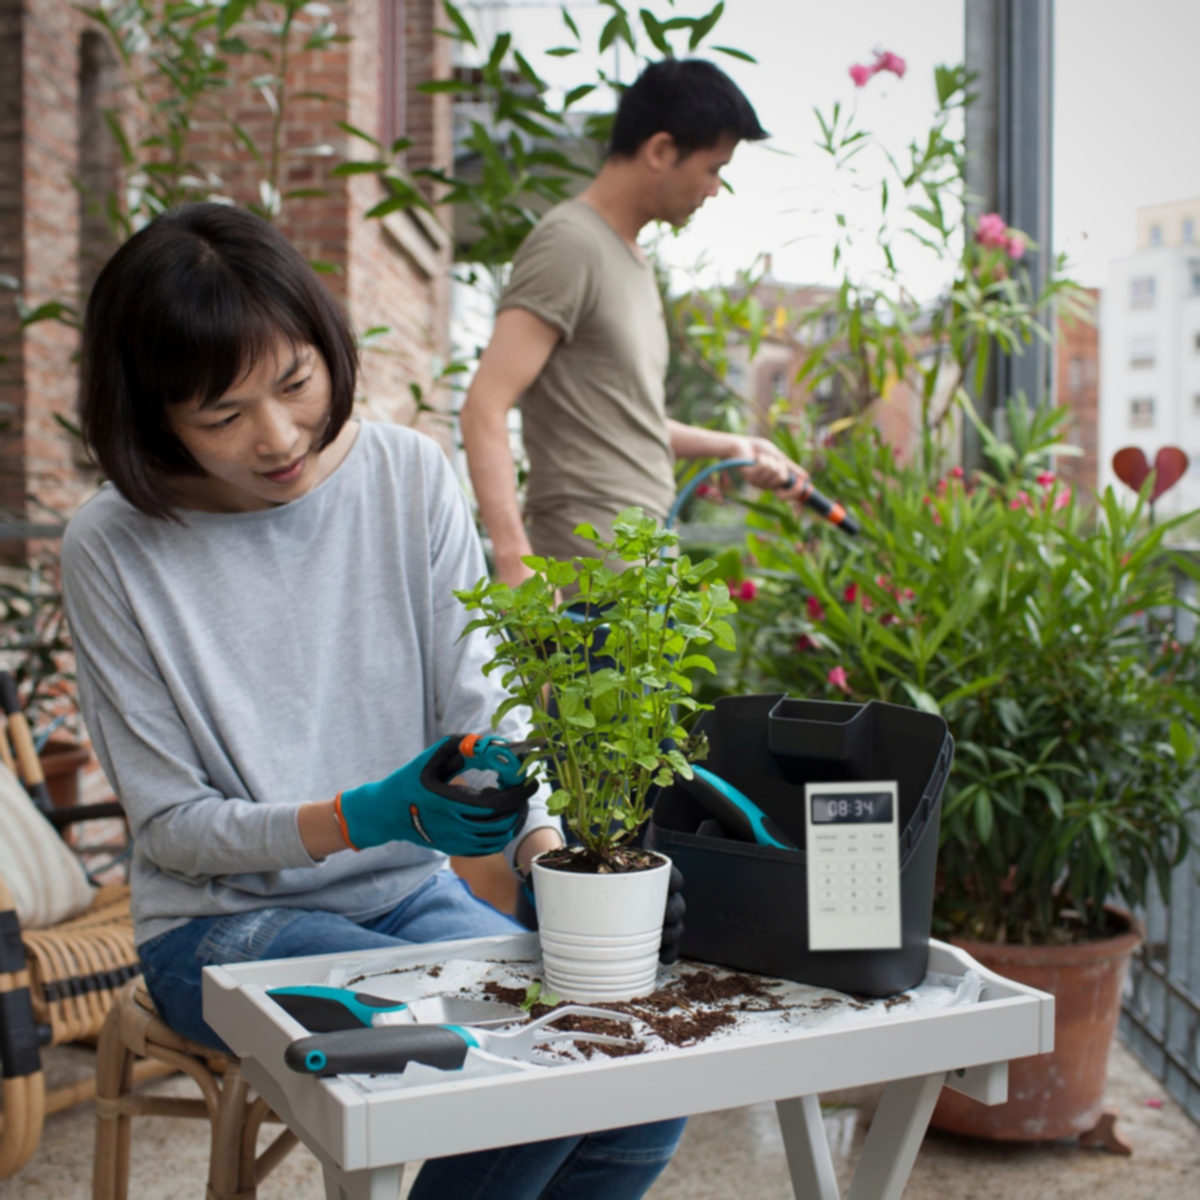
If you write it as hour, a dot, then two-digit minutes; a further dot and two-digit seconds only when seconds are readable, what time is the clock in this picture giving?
8.34
